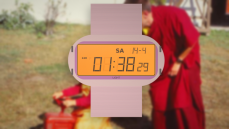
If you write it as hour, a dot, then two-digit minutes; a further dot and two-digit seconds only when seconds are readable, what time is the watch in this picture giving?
1.38.29
